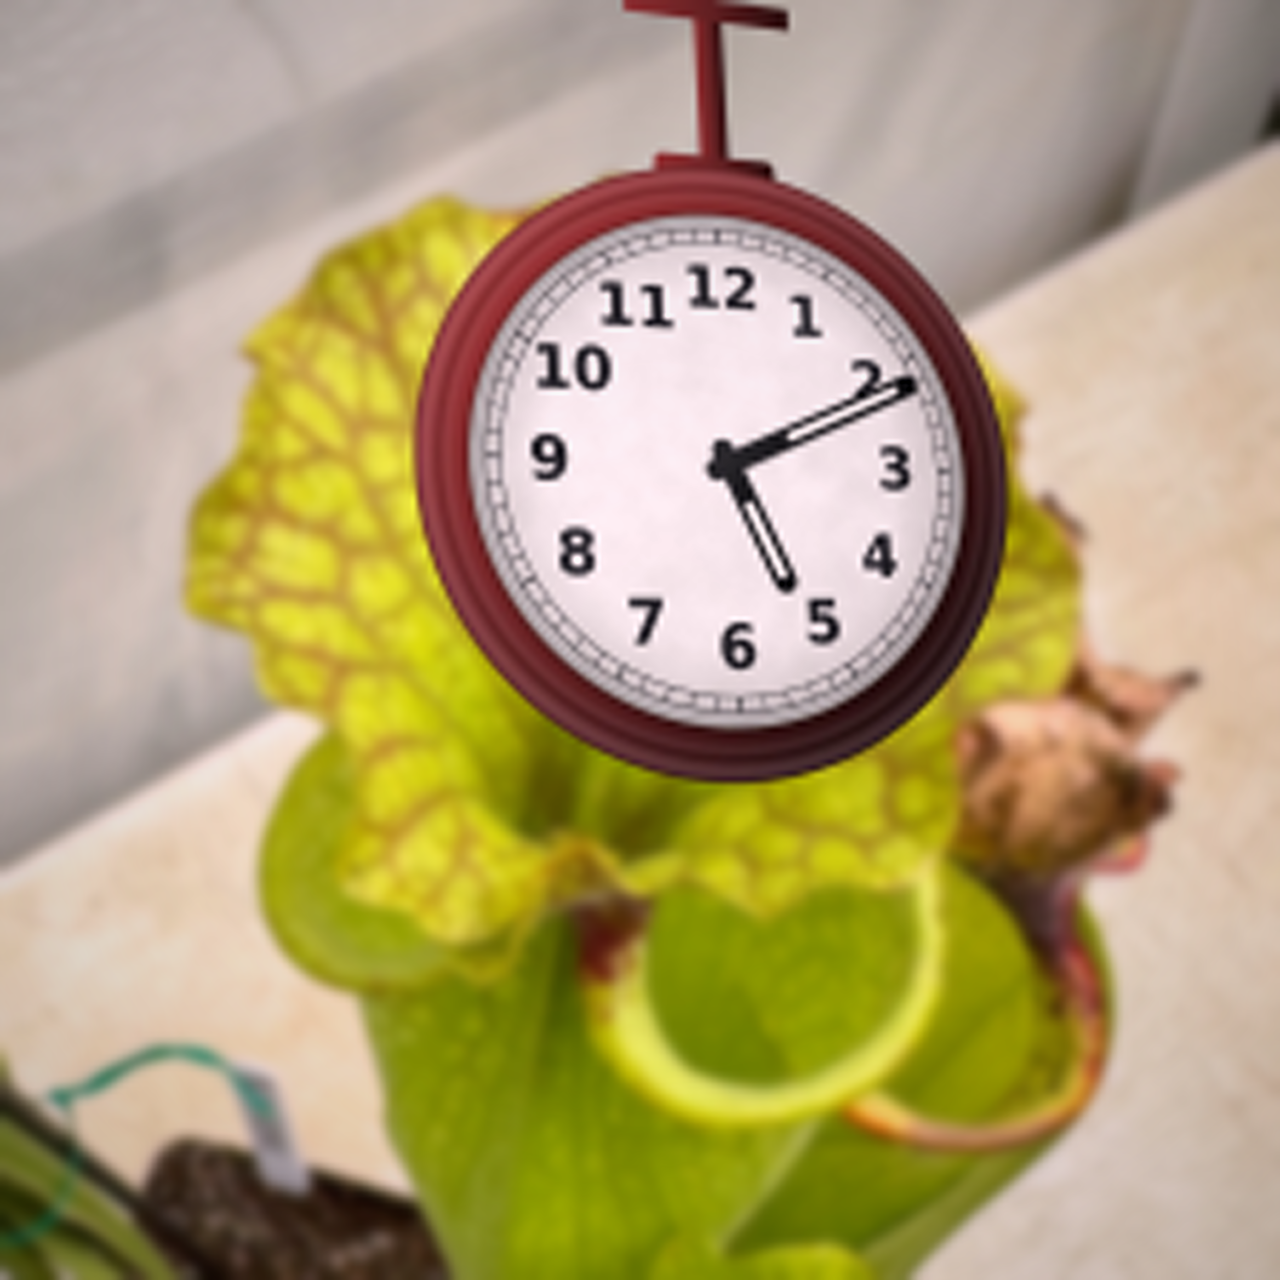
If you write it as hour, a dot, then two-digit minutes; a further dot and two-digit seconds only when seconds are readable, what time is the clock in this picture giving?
5.11
